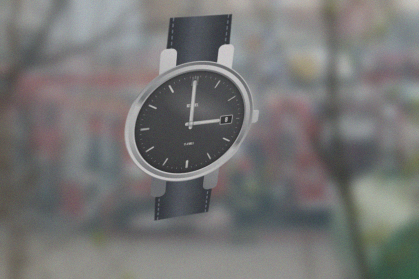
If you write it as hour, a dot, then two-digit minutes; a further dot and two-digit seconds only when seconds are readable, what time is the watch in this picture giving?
3.00
